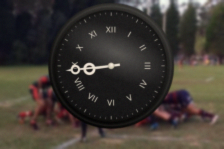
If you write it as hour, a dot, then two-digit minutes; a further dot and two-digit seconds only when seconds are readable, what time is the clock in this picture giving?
8.44
